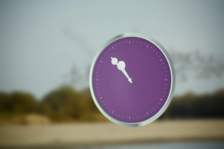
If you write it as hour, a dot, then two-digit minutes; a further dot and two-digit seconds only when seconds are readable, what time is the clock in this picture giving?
10.53
